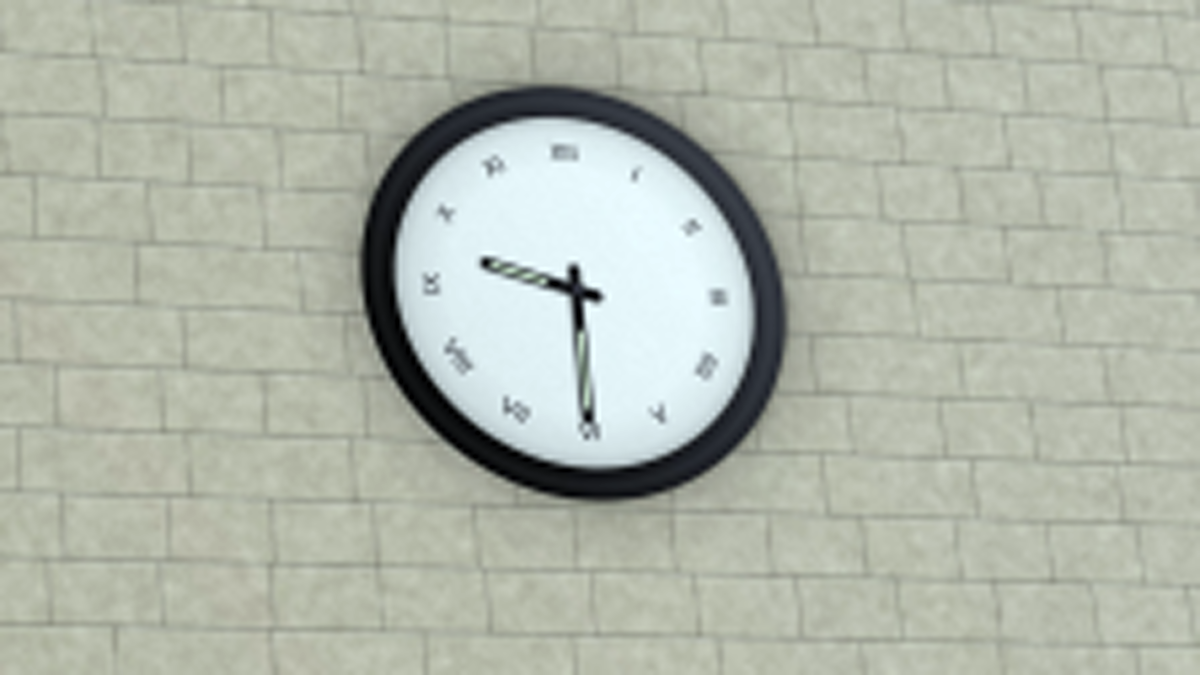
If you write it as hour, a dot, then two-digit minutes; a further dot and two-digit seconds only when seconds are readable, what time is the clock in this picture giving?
9.30
